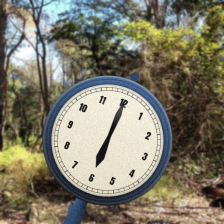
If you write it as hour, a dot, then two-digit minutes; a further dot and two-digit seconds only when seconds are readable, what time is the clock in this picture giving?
6.00
